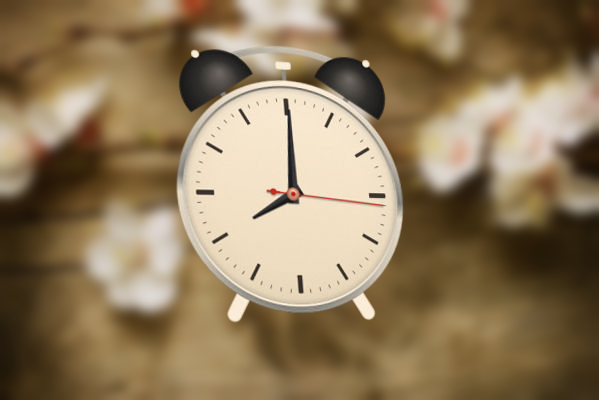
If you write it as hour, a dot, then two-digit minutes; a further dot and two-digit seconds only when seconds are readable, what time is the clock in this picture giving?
8.00.16
